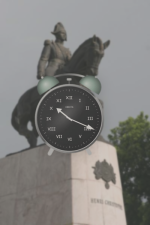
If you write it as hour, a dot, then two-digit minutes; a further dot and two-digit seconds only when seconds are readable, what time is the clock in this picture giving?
10.19
